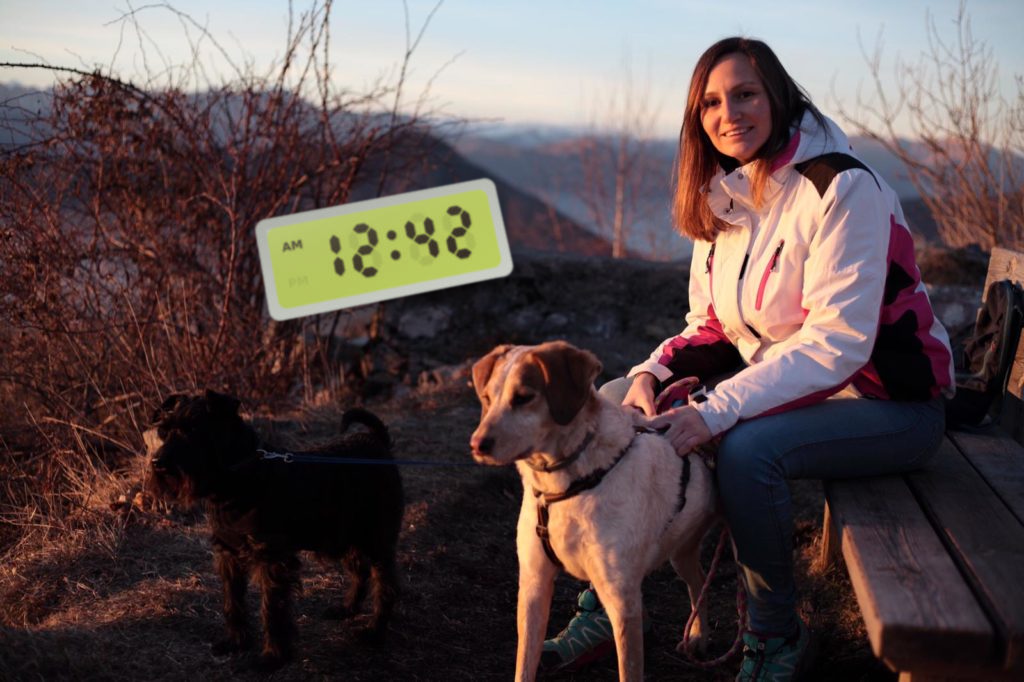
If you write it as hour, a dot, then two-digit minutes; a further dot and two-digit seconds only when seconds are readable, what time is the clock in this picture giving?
12.42
